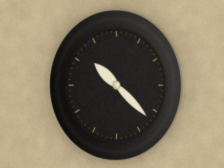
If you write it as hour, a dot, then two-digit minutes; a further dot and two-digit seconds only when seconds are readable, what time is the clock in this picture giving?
10.22
